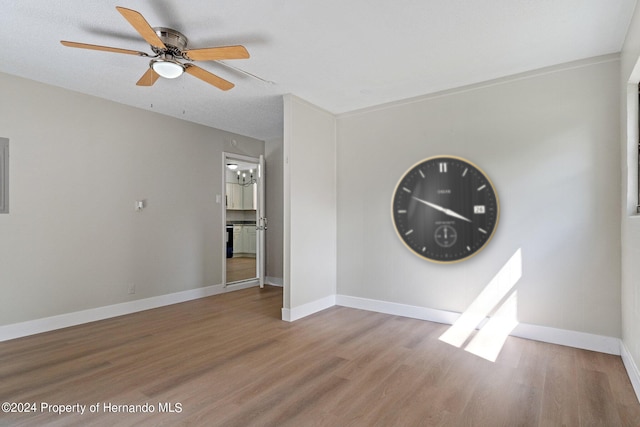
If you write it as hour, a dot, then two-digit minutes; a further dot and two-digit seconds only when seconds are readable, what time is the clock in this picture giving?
3.49
